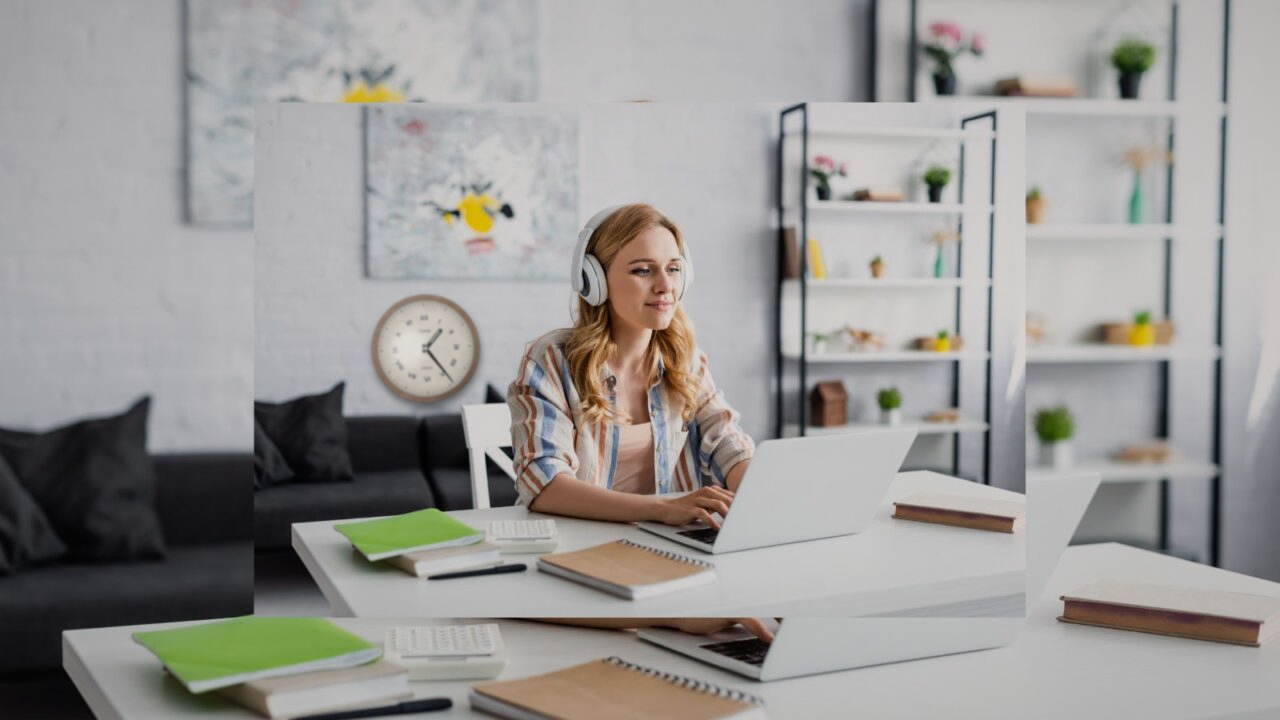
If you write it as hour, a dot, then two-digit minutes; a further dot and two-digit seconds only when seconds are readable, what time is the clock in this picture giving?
1.24
